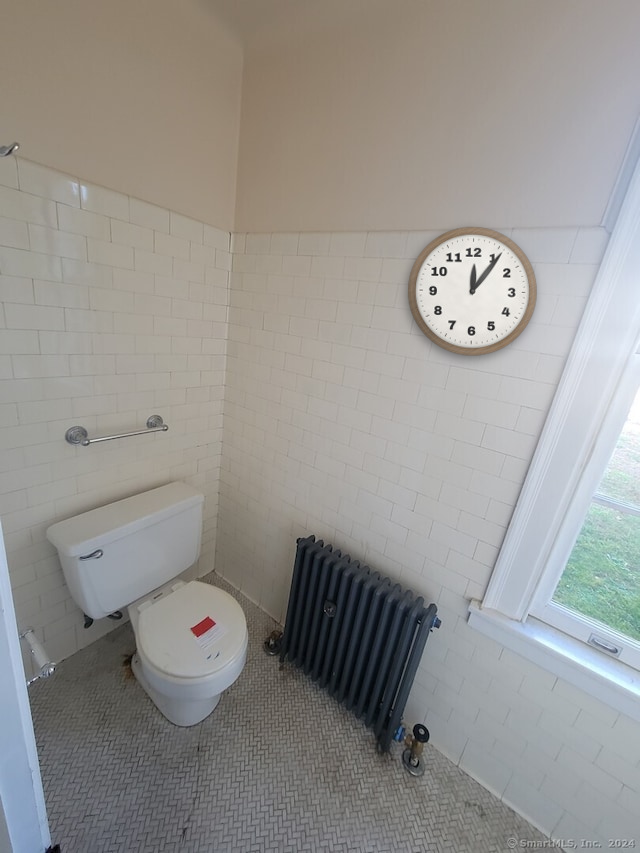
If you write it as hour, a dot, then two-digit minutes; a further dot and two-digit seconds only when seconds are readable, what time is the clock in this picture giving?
12.06
